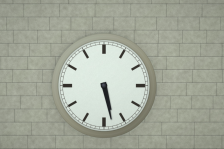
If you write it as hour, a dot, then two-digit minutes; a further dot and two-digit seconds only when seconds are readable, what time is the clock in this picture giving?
5.28
